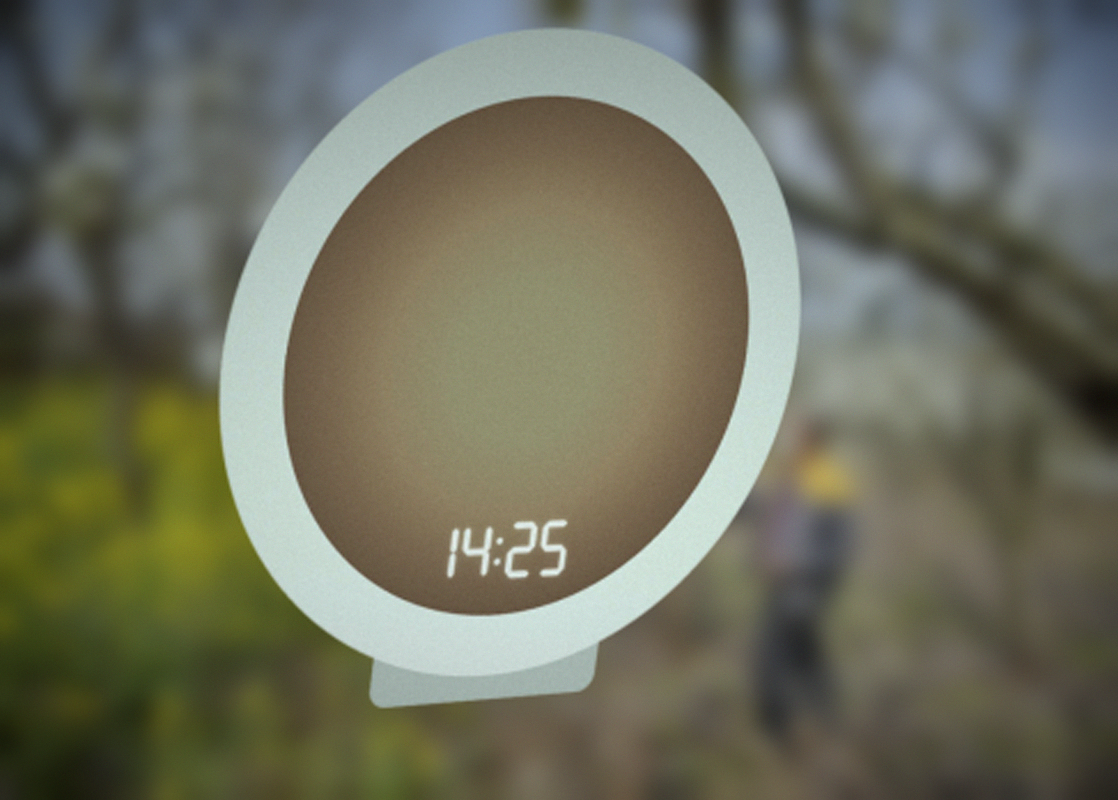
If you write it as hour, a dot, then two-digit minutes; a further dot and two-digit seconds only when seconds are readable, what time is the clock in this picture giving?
14.25
